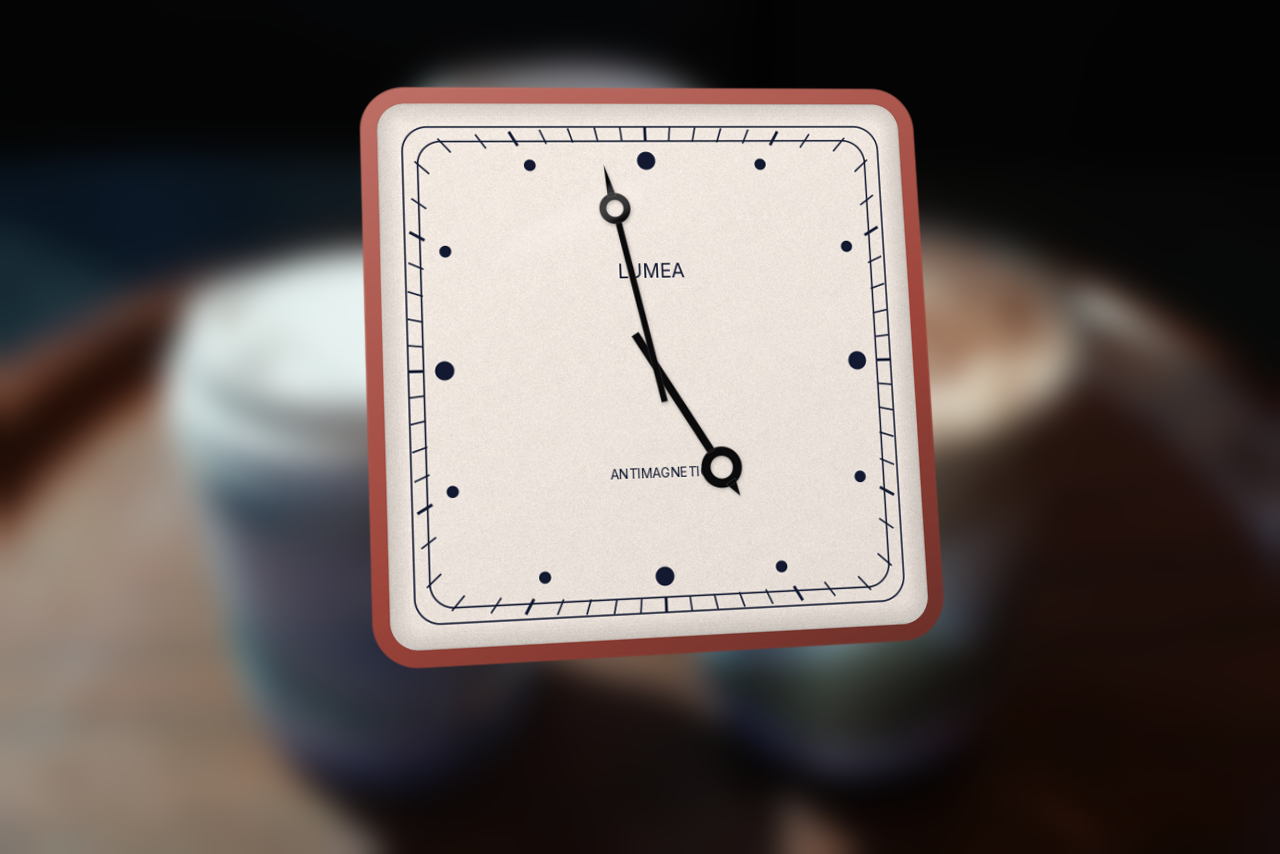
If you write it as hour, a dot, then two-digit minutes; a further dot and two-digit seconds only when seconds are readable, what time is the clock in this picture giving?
4.58
